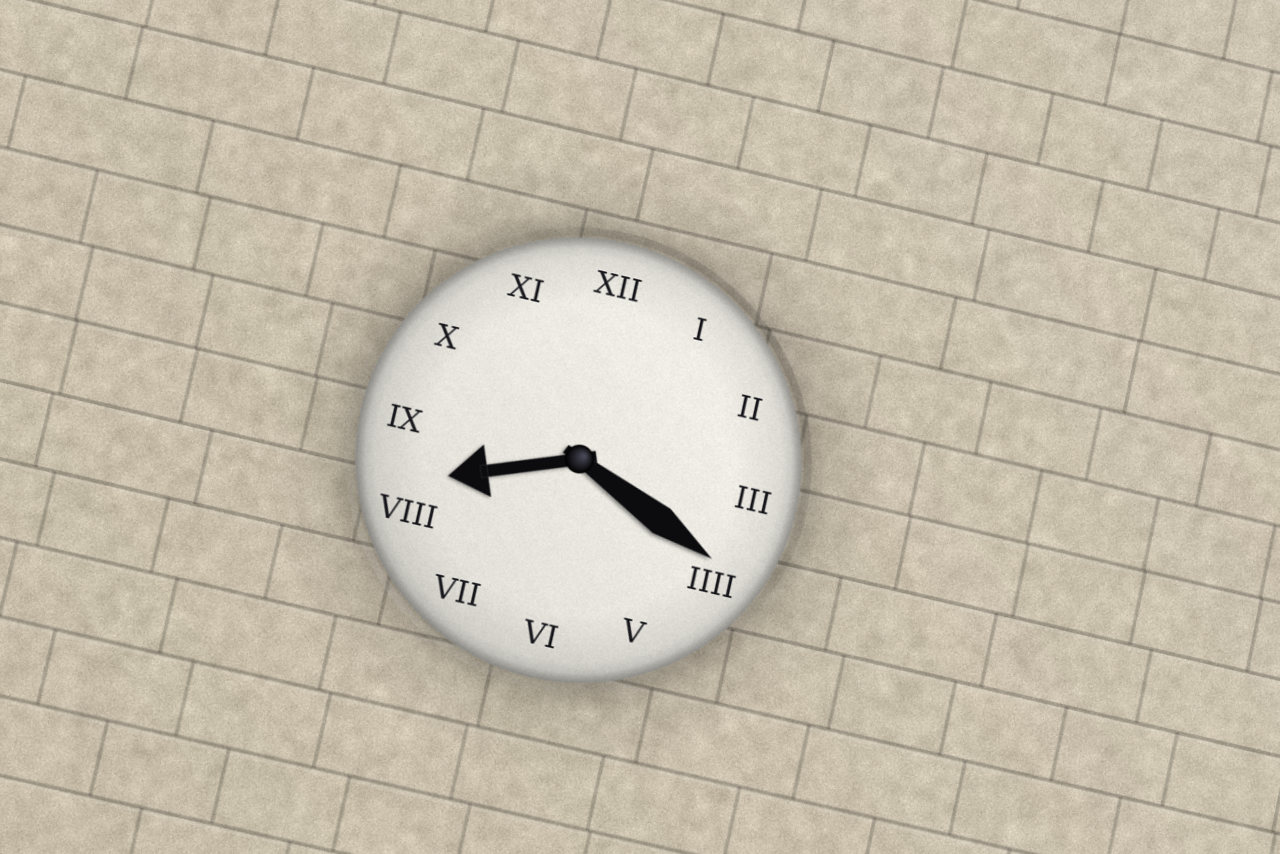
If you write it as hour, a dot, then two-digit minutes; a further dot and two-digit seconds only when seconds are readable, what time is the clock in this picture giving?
8.19
